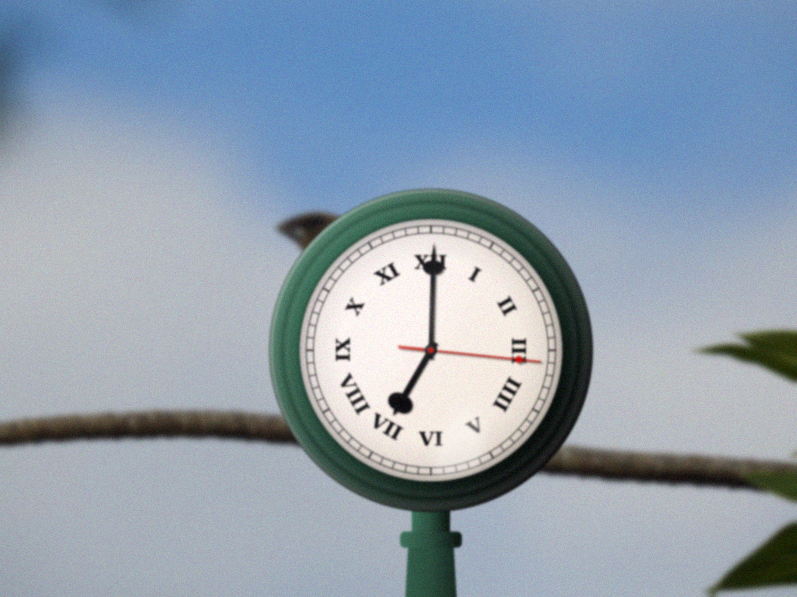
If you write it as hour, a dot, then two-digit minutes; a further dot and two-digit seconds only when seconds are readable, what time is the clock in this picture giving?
7.00.16
